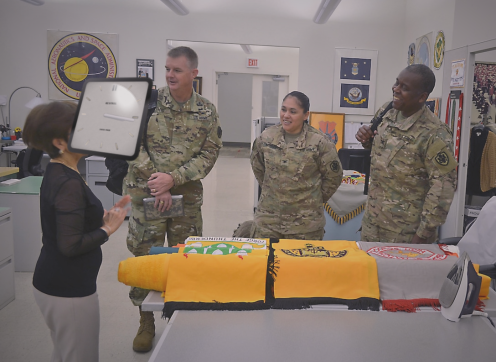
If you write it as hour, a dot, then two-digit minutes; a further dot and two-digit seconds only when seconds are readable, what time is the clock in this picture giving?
3.16
